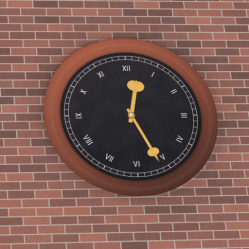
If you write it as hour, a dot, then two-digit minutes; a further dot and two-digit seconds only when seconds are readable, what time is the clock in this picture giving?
12.26
